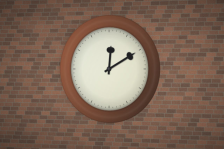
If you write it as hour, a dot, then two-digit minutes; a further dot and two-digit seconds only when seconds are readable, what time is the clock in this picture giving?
12.10
